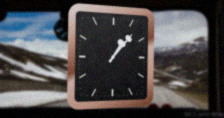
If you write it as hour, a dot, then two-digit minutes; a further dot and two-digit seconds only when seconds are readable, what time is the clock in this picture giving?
1.07
